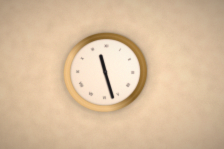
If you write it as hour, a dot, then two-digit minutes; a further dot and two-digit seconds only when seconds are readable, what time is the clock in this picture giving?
11.27
